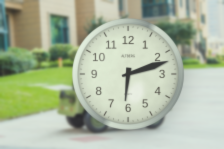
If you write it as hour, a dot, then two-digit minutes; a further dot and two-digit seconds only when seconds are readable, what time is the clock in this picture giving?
6.12
